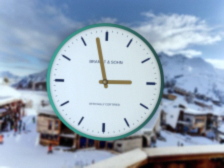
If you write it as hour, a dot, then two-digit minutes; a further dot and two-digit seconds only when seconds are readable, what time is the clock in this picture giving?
2.58
